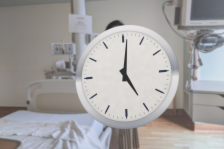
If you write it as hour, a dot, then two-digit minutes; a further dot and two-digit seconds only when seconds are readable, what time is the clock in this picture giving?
5.01
